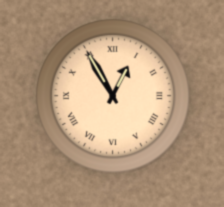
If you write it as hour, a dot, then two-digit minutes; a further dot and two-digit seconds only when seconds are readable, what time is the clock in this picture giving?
12.55
